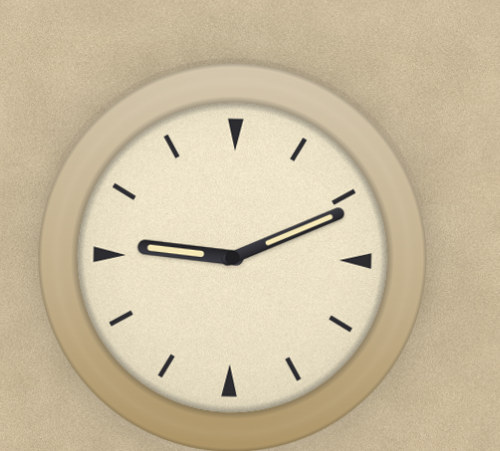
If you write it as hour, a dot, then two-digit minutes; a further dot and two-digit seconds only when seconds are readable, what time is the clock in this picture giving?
9.11
